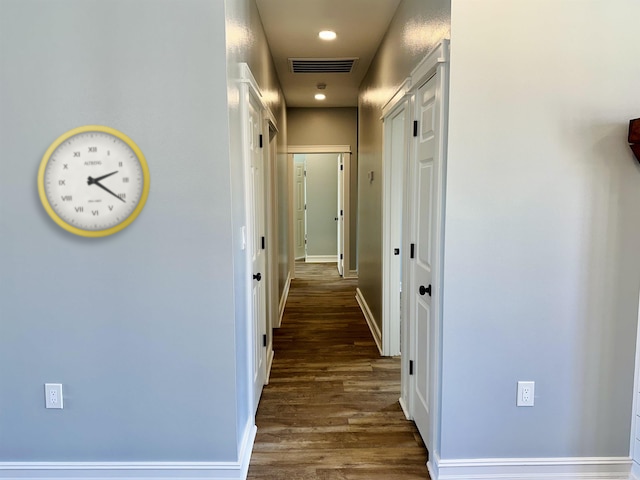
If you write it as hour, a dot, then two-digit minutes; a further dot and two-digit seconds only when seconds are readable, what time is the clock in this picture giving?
2.21
